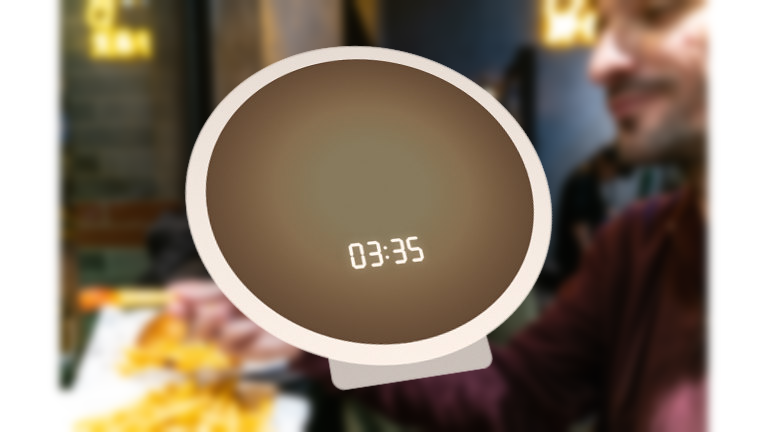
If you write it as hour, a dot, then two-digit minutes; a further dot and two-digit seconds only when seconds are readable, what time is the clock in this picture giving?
3.35
